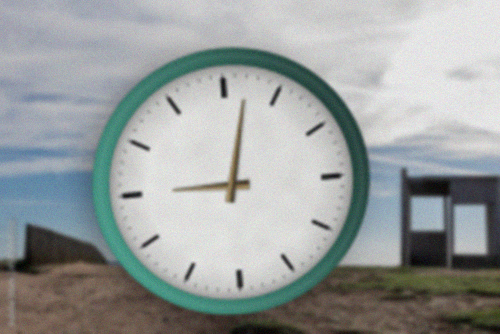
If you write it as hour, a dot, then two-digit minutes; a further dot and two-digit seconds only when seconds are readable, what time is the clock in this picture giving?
9.02
